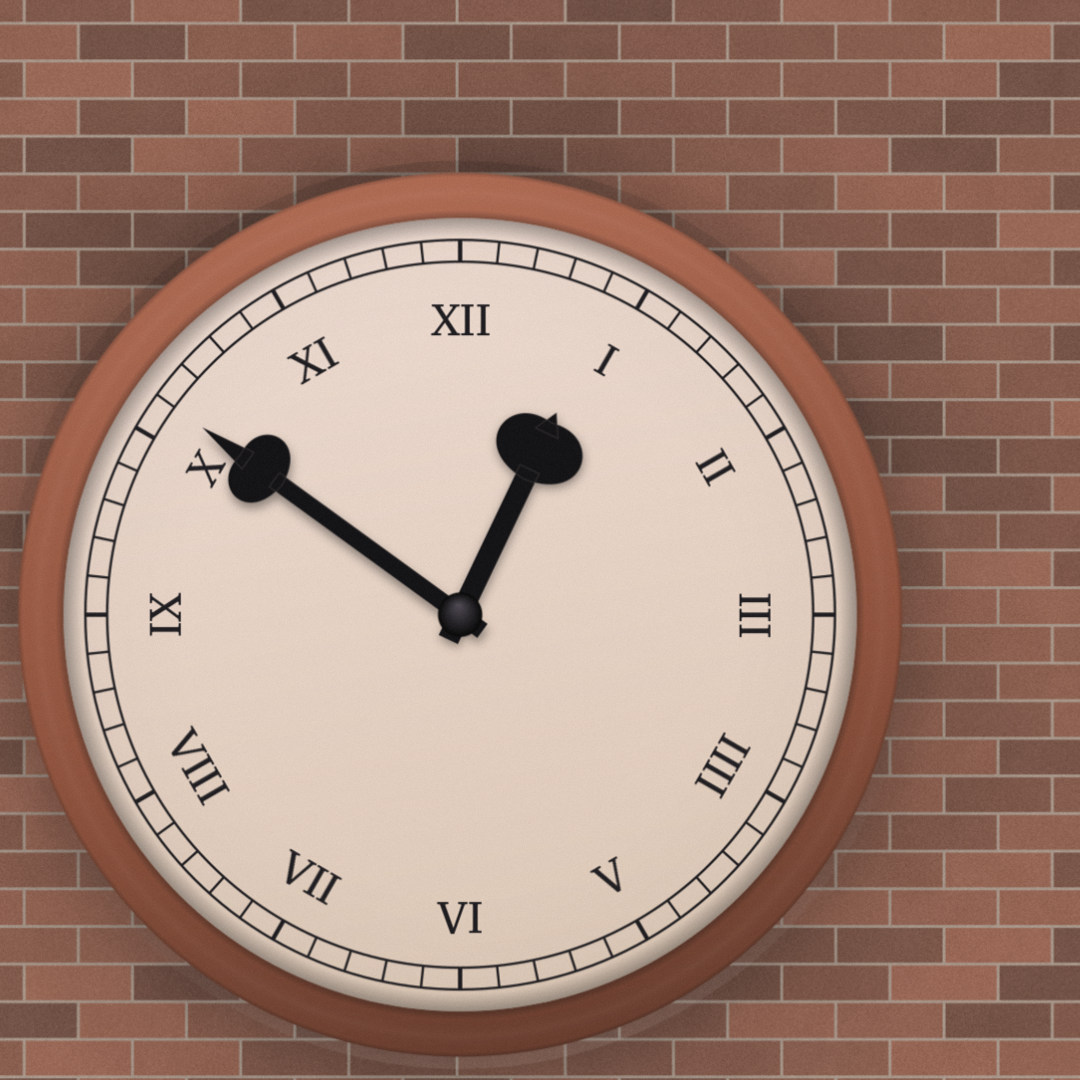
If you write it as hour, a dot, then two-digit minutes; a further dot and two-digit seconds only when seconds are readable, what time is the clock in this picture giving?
12.51
